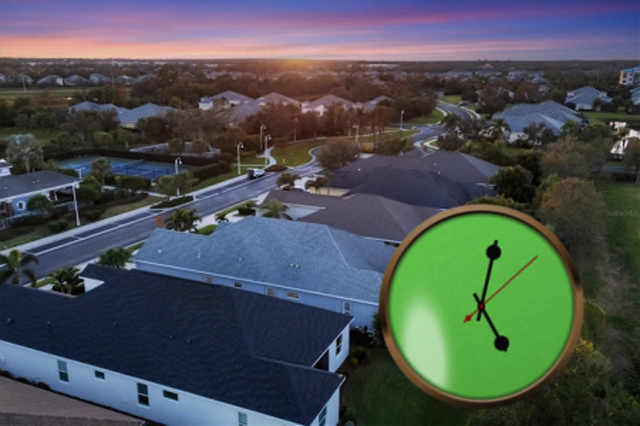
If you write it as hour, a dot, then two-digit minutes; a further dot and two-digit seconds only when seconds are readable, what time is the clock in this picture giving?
5.02.08
